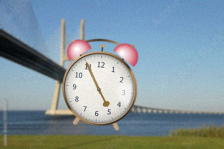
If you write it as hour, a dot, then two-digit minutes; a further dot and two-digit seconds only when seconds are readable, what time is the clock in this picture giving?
4.55
